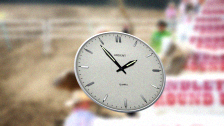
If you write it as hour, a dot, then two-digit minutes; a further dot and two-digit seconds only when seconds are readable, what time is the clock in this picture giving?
1.54
